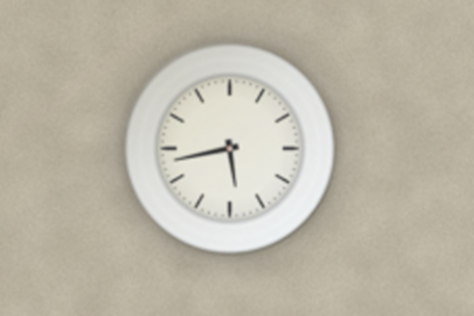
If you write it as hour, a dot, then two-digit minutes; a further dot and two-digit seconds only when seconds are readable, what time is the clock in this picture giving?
5.43
